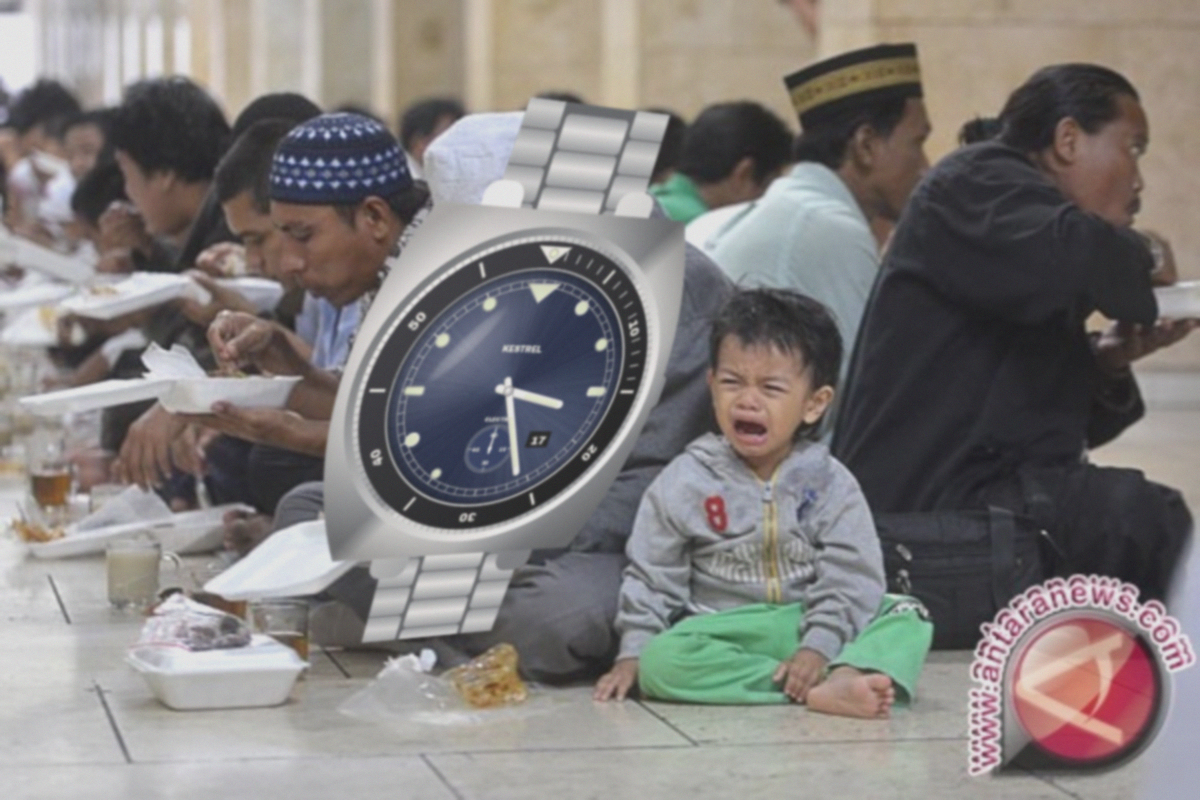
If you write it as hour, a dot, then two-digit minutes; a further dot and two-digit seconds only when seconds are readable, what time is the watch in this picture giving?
3.26
